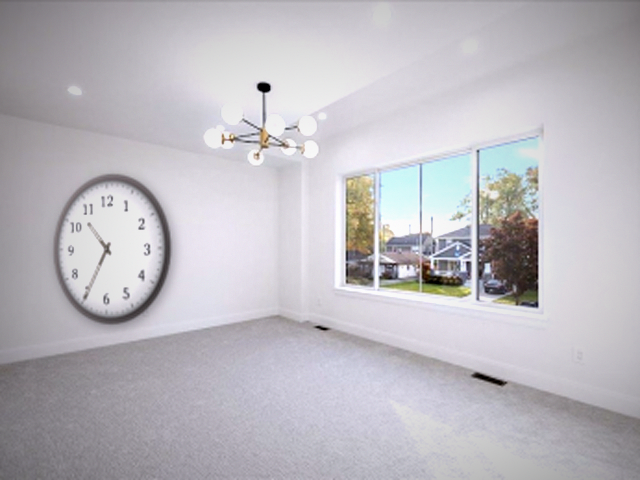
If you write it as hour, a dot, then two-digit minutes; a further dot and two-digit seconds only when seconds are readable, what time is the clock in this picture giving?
10.35
